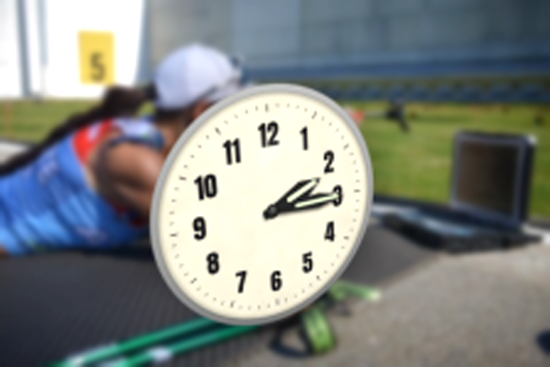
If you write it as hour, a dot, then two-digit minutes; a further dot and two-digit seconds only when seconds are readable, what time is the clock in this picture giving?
2.15
